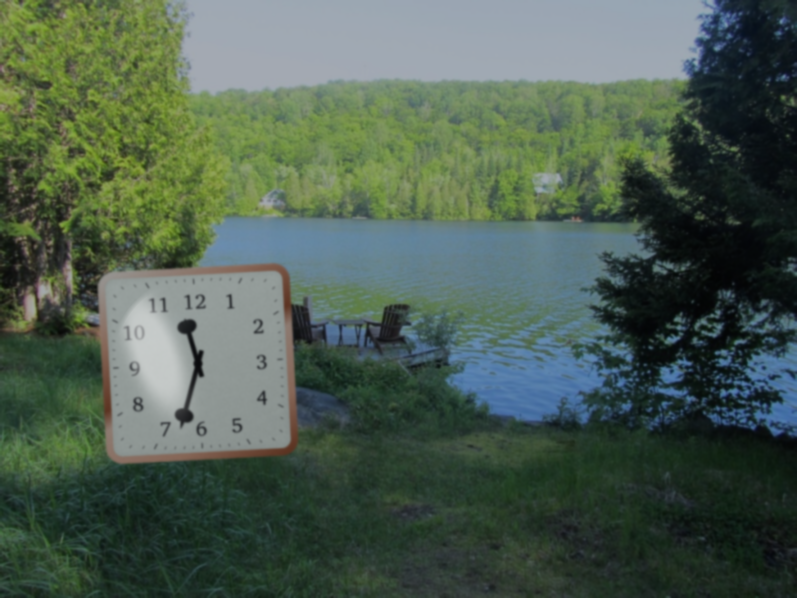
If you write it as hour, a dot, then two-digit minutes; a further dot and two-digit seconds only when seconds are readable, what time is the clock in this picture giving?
11.33
